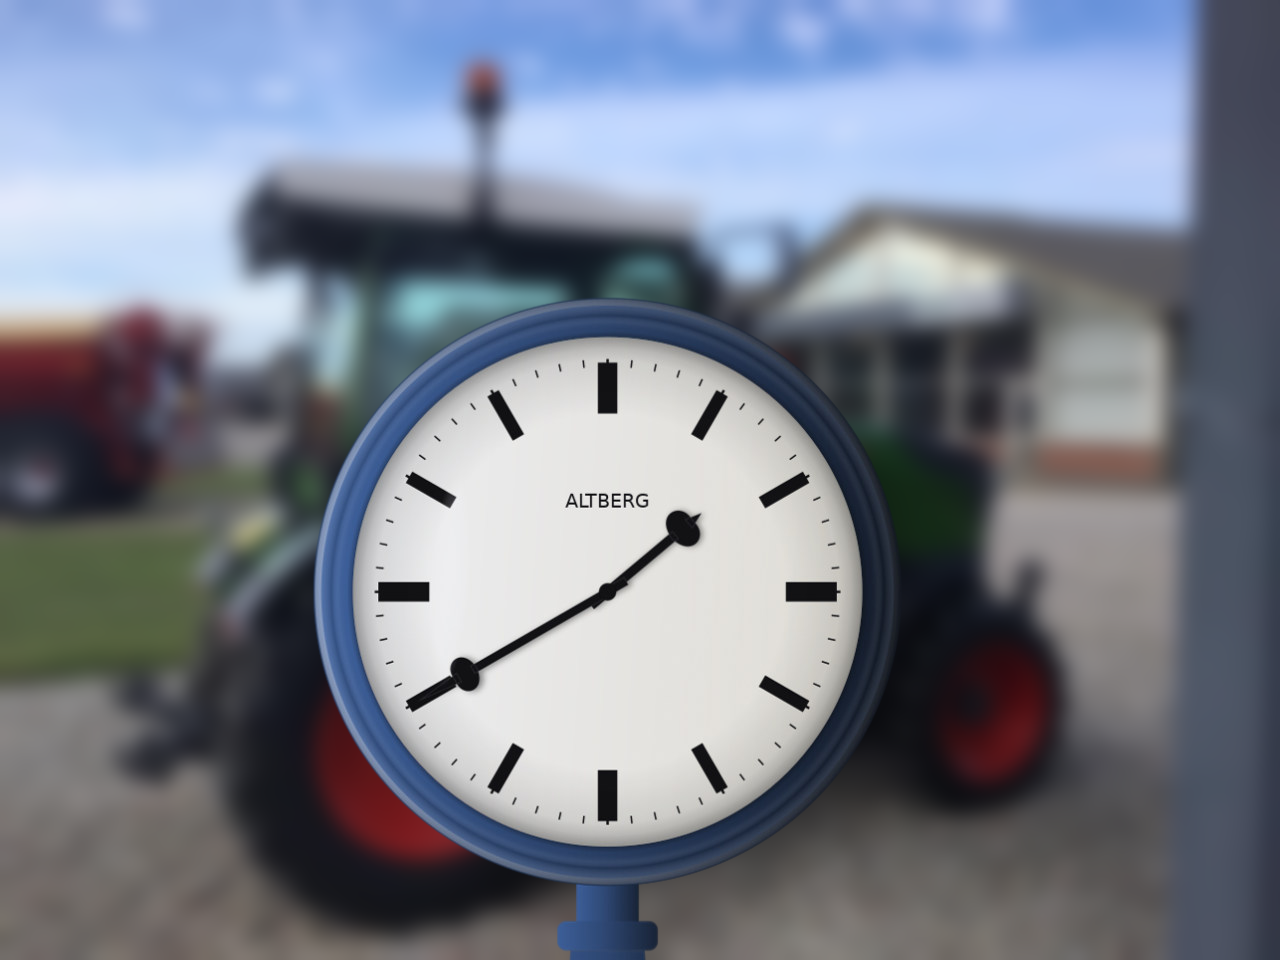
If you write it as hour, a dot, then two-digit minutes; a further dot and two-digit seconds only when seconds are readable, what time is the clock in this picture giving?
1.40
